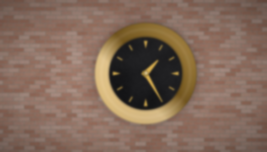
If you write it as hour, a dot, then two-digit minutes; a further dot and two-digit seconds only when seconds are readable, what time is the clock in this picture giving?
1.25
